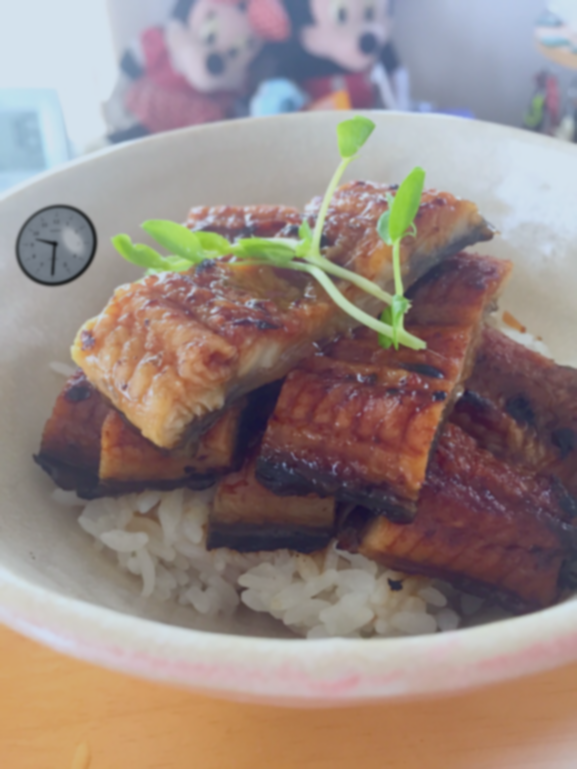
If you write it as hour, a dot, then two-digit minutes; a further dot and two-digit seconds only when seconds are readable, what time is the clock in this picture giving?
9.30
